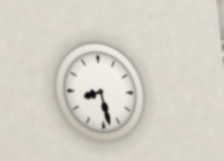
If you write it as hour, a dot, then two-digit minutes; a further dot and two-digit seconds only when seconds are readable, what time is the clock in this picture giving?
8.28
